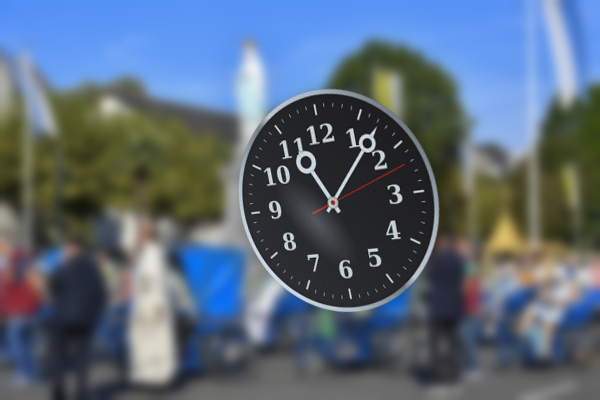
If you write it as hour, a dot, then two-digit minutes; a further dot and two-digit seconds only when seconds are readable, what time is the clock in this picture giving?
11.07.12
